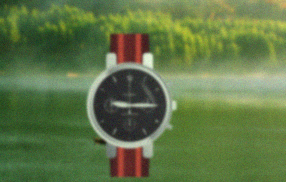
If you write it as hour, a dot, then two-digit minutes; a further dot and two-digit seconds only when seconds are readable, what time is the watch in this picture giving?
9.15
